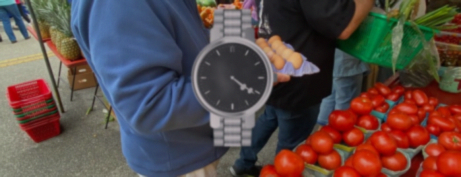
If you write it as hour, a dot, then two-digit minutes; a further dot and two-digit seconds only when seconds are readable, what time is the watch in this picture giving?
4.21
